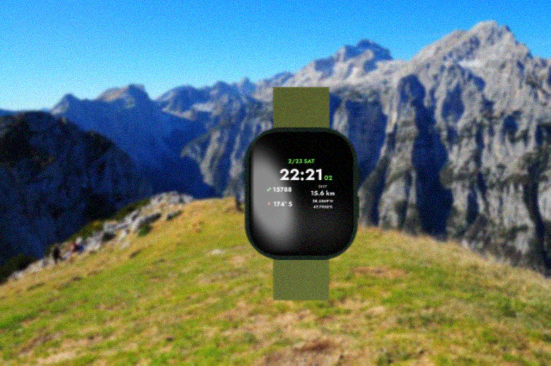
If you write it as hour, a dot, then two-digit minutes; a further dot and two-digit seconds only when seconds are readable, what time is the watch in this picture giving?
22.21
